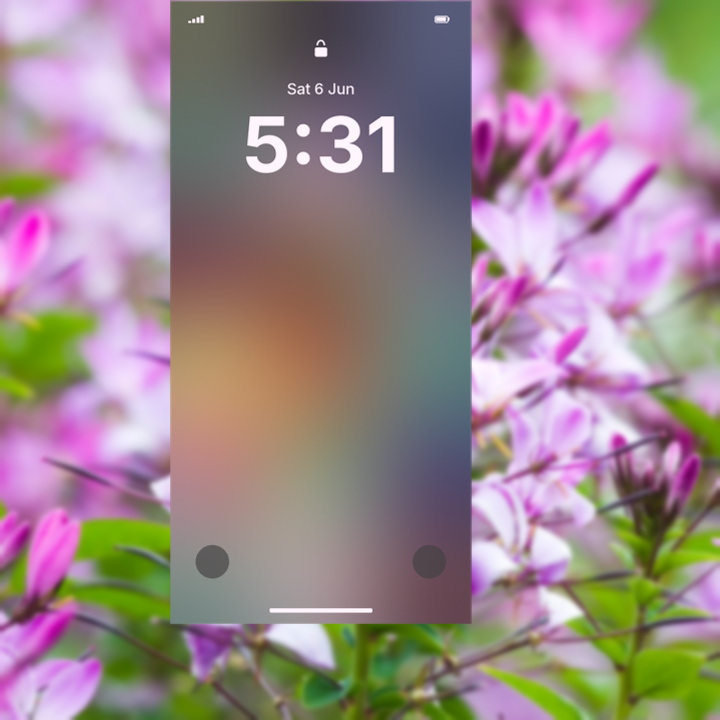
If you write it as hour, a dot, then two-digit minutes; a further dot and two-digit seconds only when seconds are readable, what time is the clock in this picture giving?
5.31
